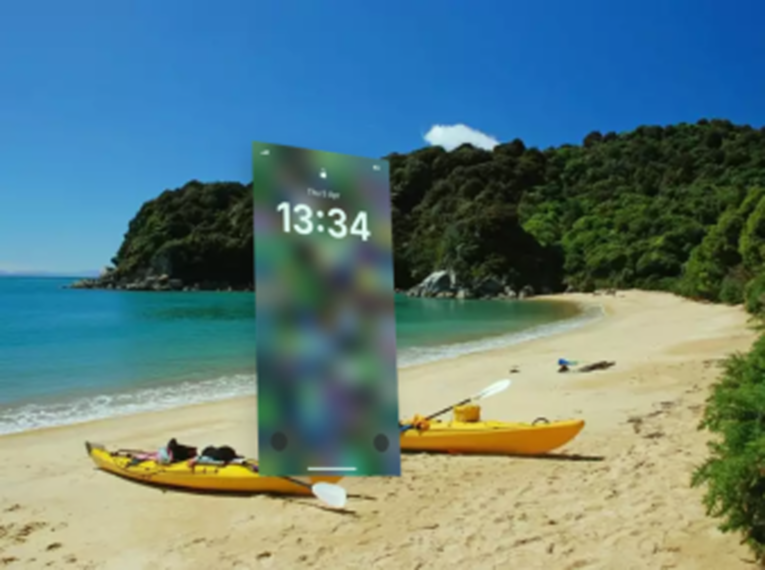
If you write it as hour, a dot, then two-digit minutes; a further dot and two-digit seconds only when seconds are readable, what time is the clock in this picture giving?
13.34
